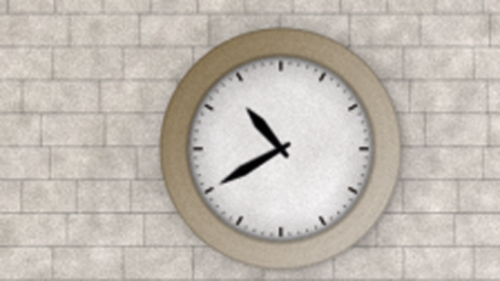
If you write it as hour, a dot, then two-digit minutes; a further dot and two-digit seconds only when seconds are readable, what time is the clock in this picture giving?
10.40
